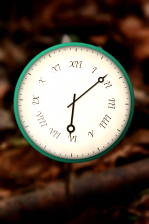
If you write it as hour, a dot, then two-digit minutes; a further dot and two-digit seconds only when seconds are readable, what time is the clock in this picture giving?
6.08
